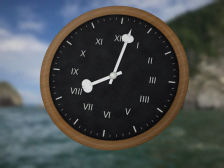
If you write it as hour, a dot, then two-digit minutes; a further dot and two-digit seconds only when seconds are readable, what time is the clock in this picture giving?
8.02
